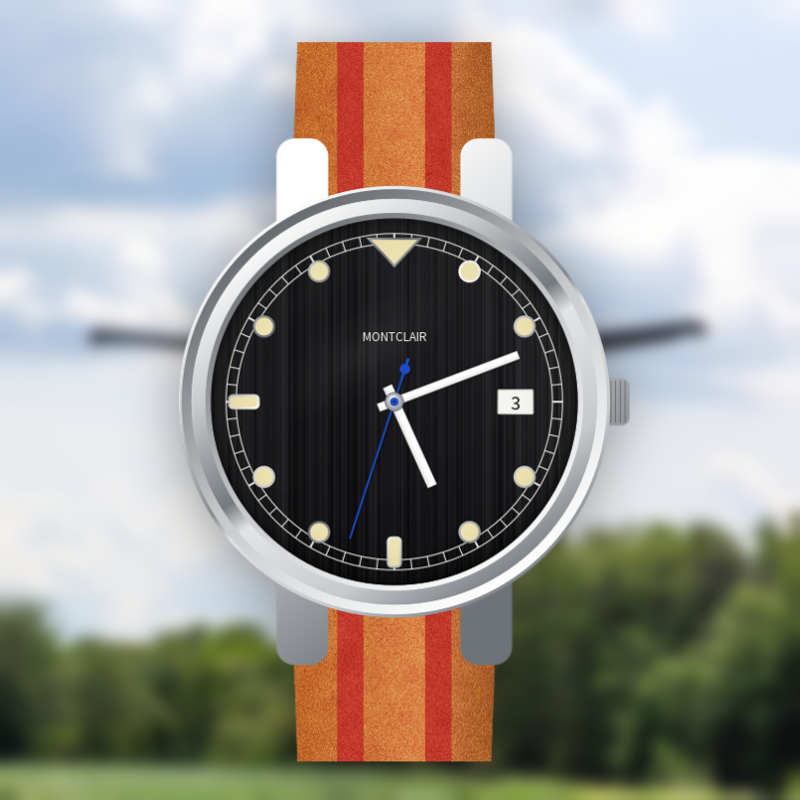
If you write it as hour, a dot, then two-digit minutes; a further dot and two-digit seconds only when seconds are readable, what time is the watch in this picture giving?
5.11.33
